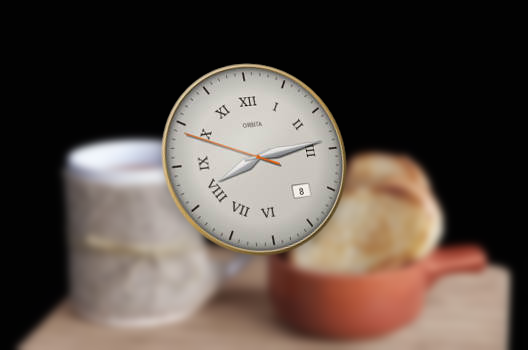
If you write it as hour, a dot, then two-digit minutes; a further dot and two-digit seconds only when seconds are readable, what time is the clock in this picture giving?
8.13.49
